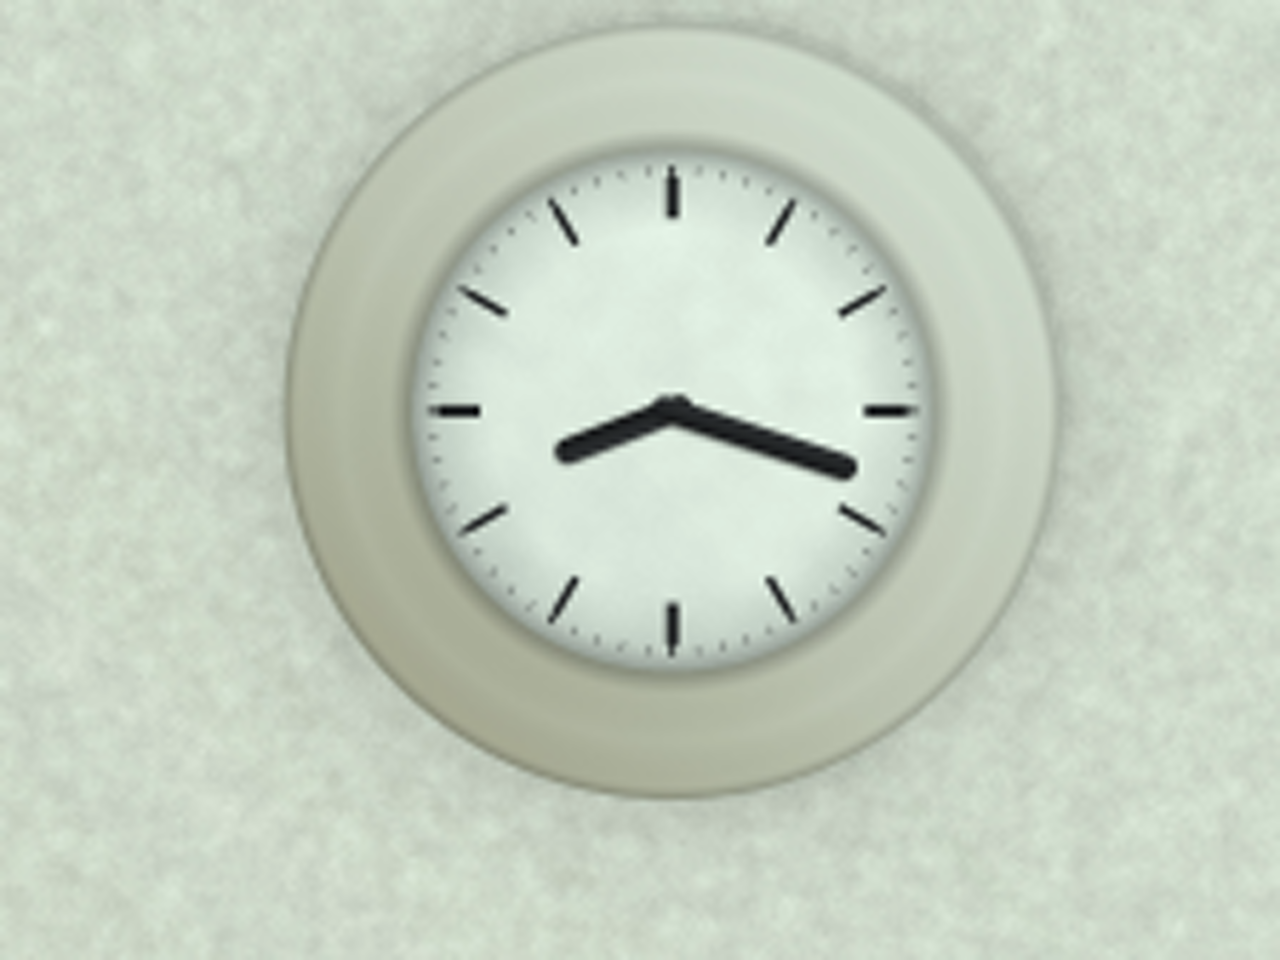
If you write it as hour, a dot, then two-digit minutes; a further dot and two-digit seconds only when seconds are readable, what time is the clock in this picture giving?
8.18
